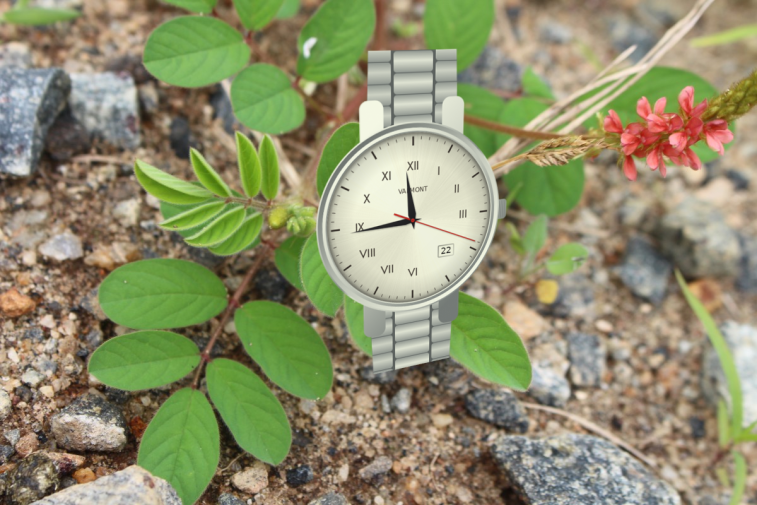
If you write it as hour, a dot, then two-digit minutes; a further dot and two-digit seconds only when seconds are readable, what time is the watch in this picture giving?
11.44.19
